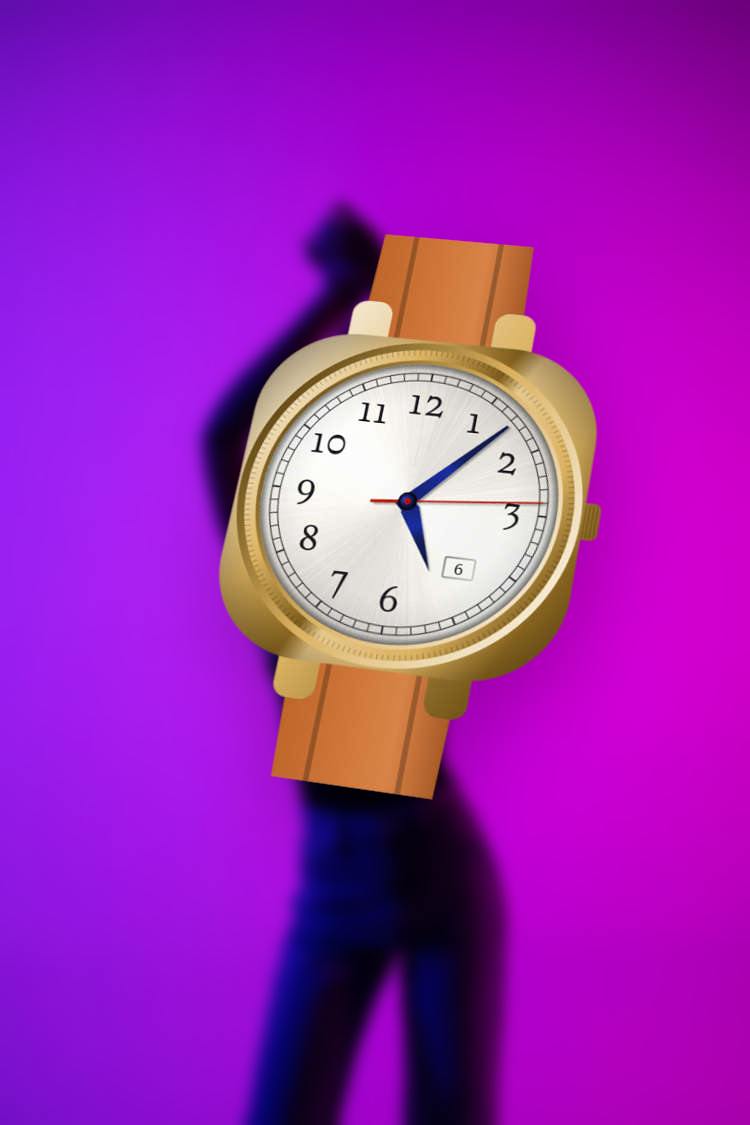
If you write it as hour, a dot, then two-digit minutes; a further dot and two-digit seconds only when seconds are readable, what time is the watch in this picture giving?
5.07.14
